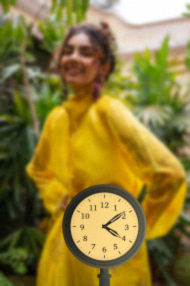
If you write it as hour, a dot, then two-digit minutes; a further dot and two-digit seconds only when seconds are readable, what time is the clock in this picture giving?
4.09
